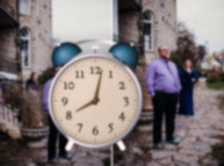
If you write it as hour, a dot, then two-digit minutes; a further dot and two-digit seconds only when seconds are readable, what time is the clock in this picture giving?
8.02
